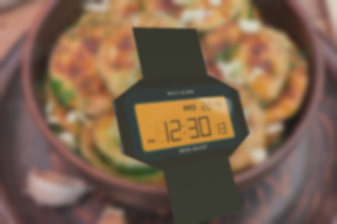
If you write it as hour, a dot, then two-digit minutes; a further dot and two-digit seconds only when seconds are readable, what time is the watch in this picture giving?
12.30
